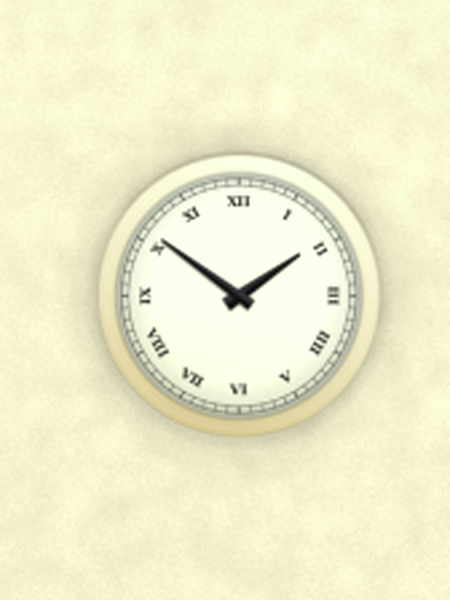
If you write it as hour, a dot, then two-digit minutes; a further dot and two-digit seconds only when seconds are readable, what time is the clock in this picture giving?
1.51
